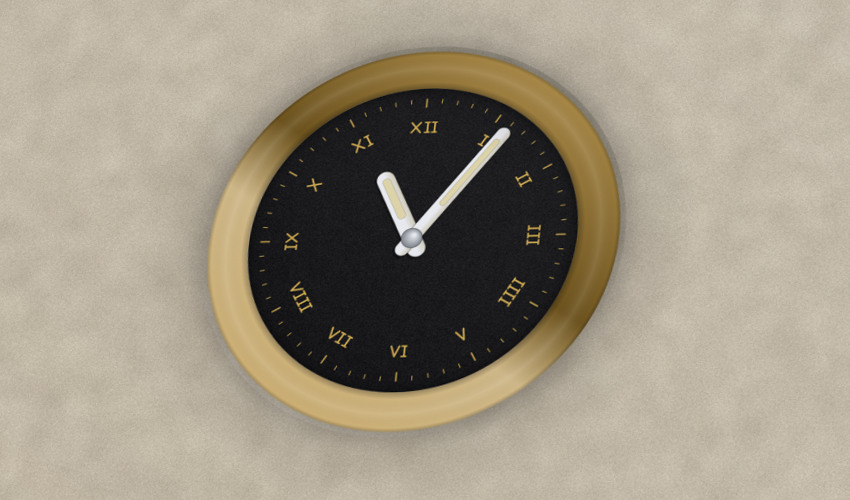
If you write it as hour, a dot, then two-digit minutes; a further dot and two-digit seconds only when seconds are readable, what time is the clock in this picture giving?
11.06
